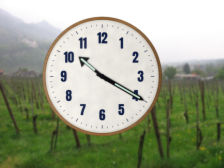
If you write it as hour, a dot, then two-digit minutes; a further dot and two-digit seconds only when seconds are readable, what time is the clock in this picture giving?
10.20
